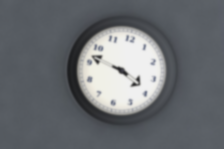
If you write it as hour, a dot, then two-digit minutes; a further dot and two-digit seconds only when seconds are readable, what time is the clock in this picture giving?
3.47
